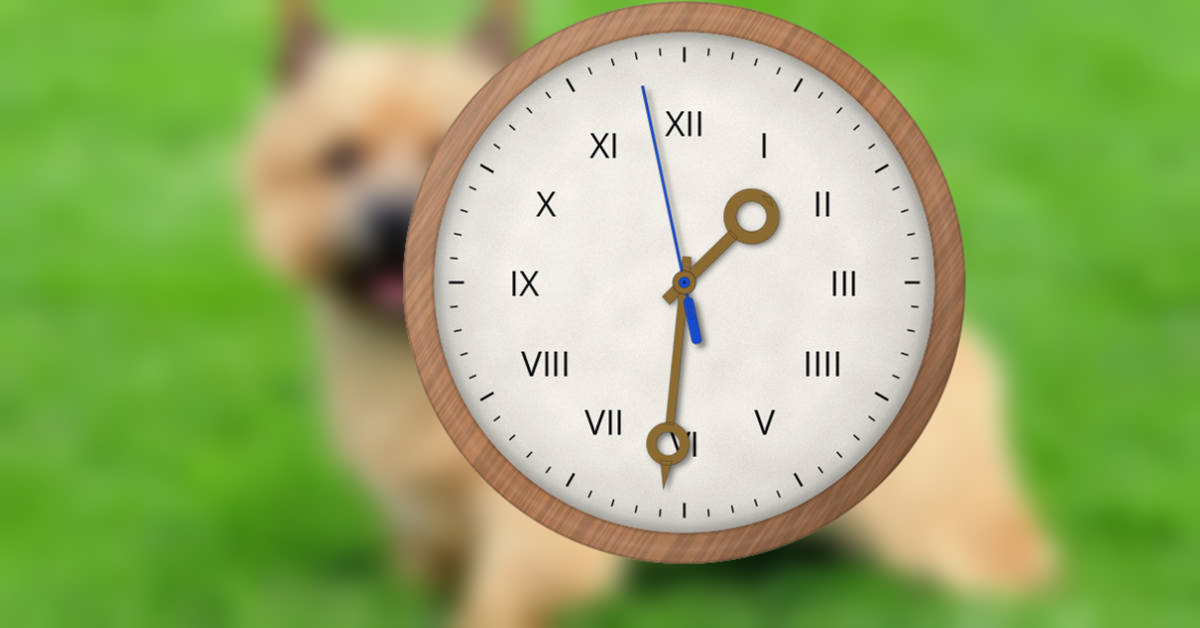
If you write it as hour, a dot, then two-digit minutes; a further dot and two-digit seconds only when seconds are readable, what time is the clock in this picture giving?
1.30.58
